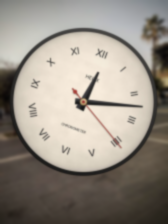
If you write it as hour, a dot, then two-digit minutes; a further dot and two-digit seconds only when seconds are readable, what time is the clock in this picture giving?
12.12.20
